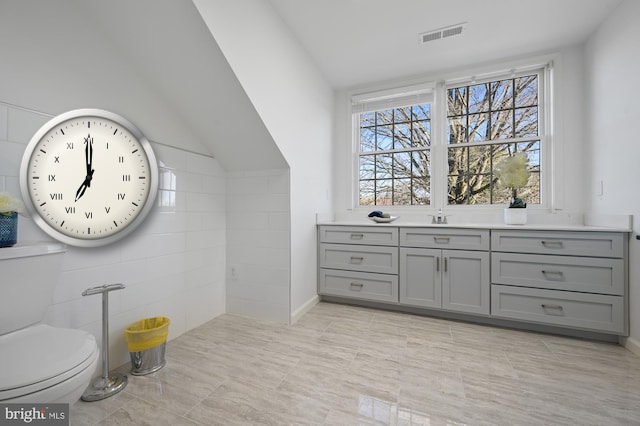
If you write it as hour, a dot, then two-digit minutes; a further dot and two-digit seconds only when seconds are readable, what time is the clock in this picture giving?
7.00
